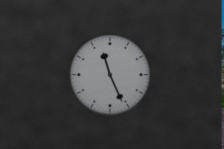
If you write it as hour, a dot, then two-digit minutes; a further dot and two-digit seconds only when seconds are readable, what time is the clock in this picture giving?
11.26
